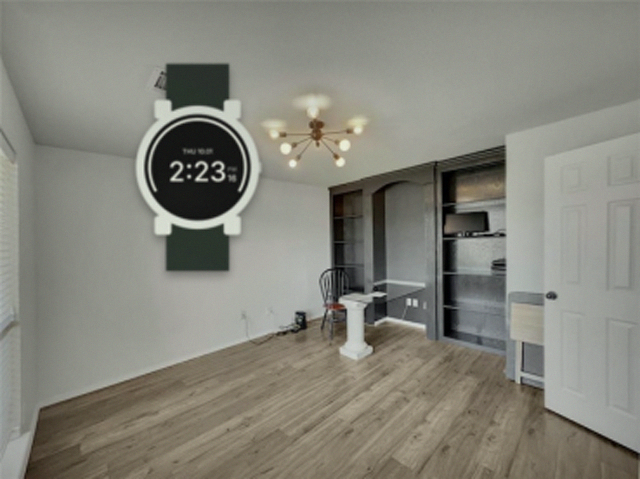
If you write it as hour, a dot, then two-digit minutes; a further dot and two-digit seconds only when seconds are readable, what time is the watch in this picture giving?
2.23
